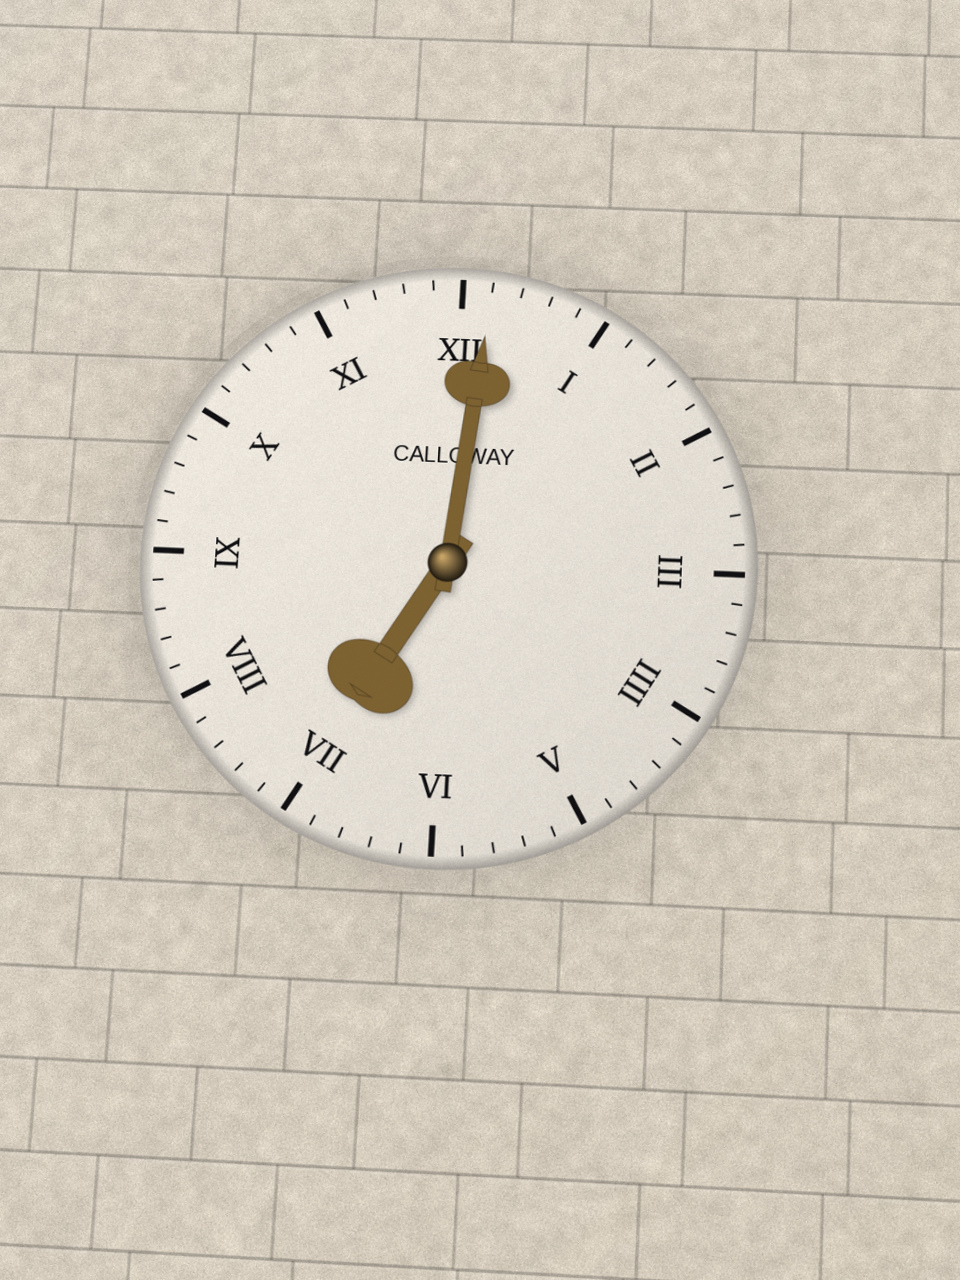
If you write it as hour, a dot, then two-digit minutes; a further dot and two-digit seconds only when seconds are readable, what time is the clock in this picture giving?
7.01
